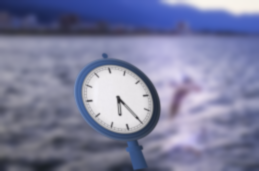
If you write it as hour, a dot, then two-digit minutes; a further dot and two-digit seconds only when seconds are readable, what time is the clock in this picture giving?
6.25
